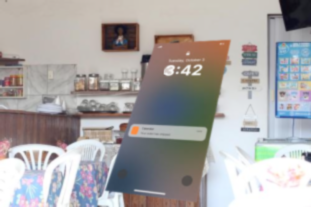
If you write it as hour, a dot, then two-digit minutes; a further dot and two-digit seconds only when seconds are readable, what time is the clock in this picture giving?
3.42
